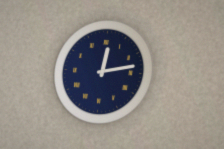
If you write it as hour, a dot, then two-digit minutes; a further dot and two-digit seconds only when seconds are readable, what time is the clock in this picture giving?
12.13
